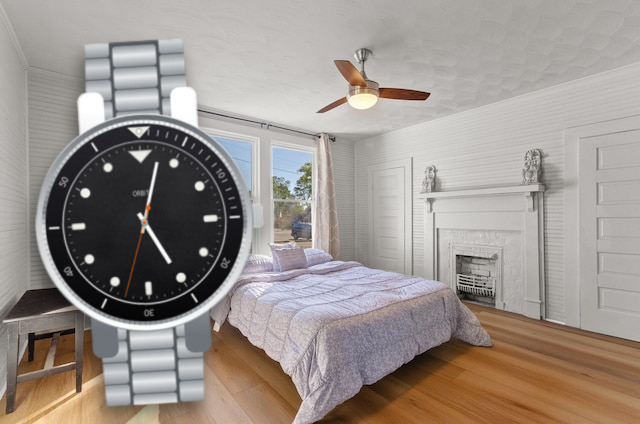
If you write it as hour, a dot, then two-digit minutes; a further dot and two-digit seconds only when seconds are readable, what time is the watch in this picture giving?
5.02.33
